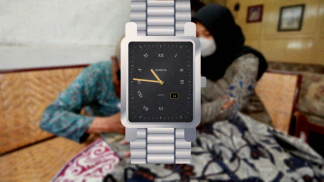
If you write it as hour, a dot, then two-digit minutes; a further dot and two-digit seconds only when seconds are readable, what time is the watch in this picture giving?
10.46
